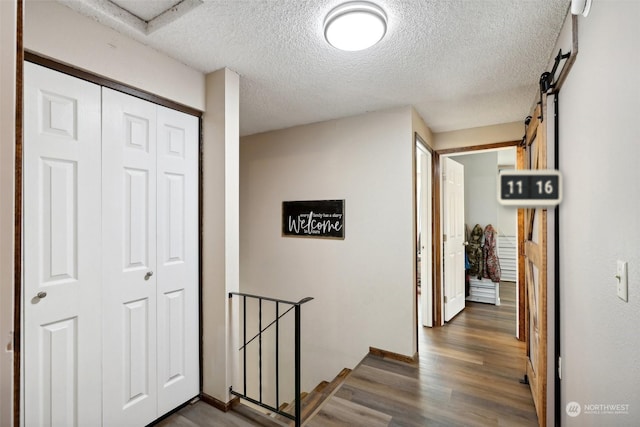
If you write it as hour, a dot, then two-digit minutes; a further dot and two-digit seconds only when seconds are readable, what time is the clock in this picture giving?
11.16
